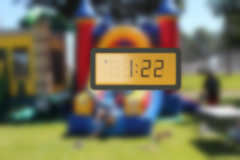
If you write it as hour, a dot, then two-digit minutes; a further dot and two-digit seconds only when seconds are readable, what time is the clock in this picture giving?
1.22
